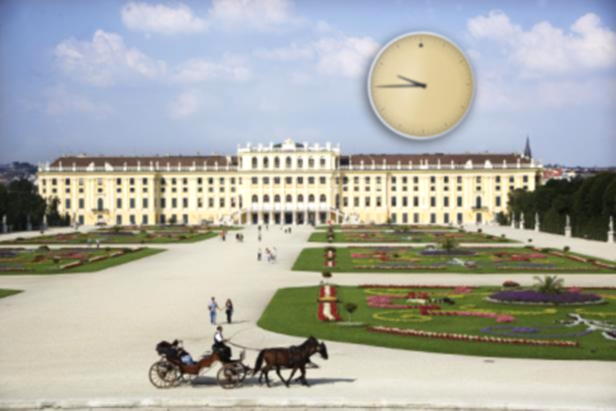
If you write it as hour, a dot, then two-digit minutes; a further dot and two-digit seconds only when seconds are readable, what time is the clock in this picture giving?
9.45
